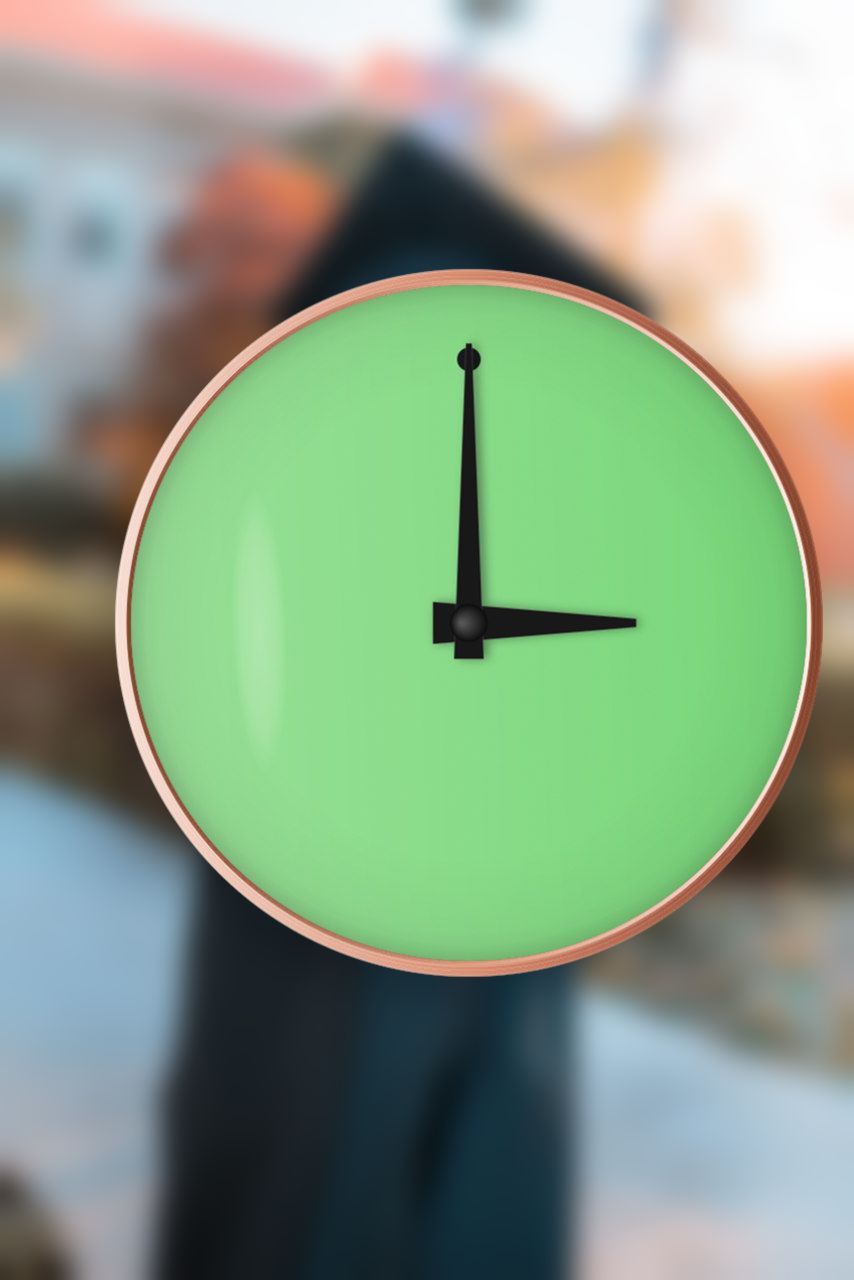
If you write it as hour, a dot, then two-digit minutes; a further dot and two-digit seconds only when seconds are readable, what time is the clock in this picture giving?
3.00
